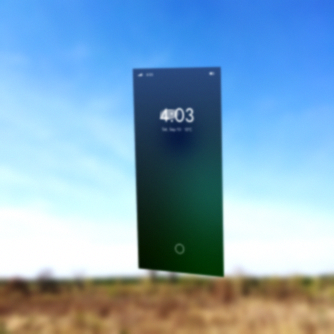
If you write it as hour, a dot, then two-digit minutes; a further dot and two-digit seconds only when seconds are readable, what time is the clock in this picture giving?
4.03
